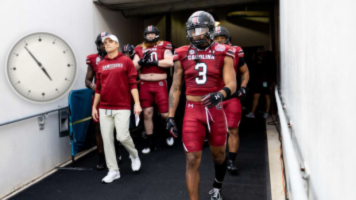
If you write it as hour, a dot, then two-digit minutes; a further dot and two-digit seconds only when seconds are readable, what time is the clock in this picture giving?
4.54
